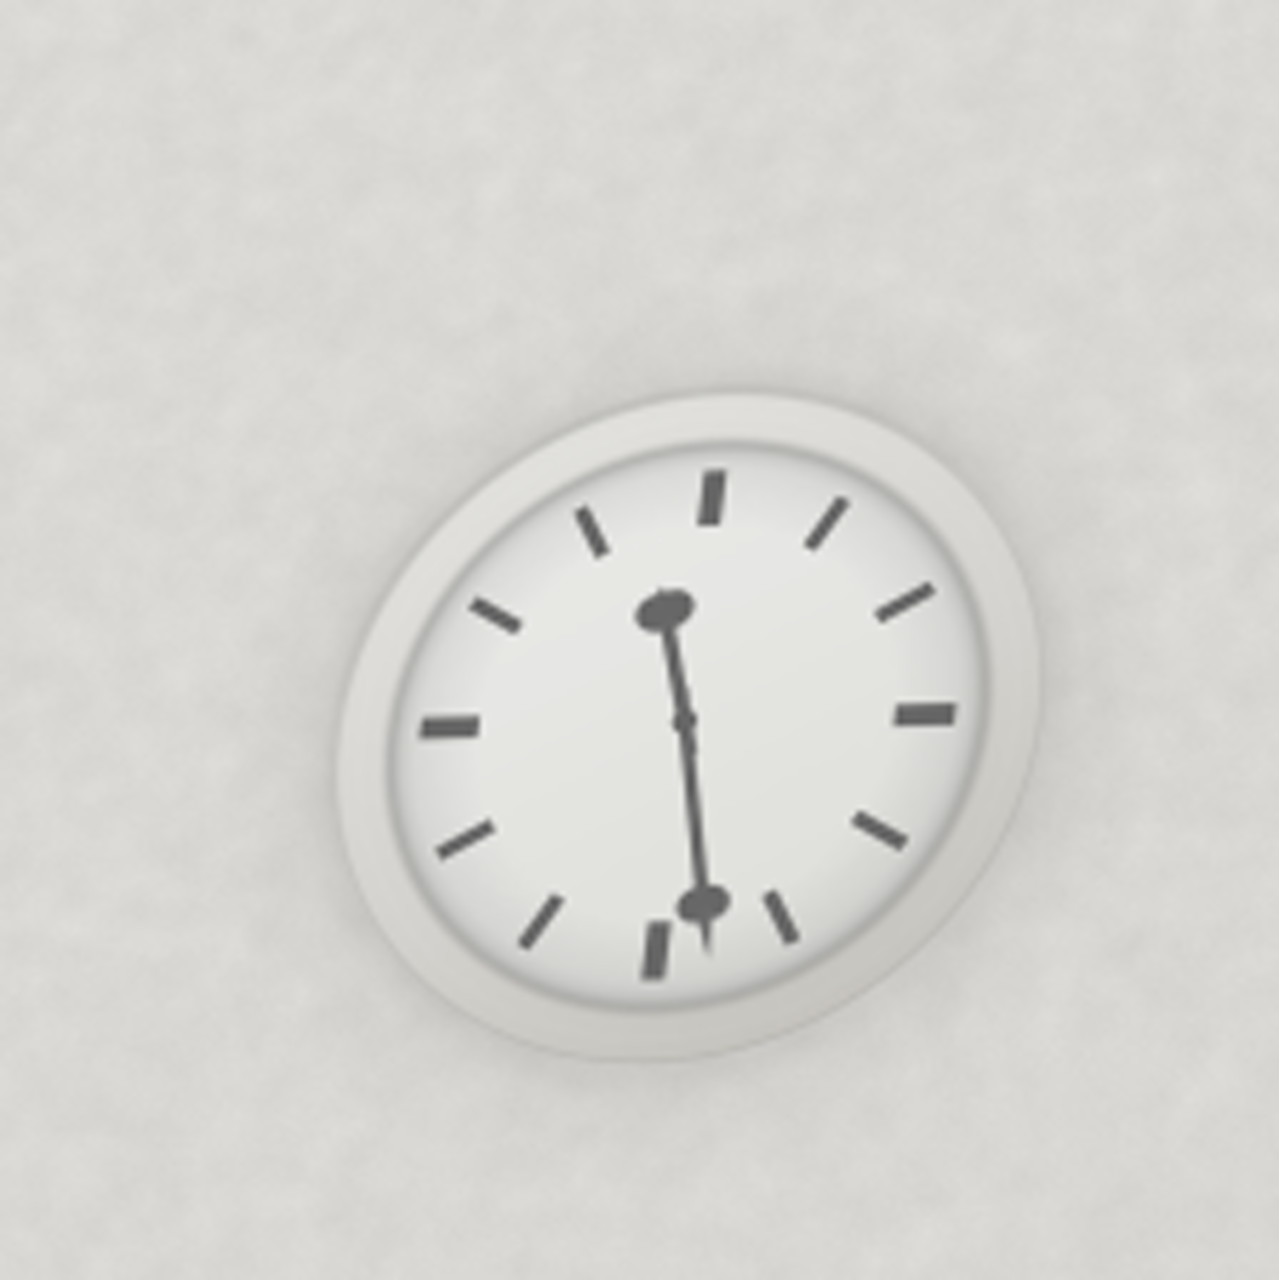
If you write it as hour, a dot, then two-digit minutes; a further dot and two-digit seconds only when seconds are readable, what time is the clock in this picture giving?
11.28
